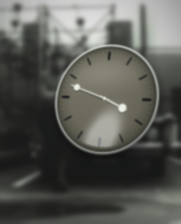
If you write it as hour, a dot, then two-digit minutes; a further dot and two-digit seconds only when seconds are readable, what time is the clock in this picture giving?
3.48
